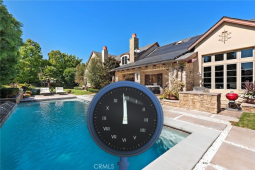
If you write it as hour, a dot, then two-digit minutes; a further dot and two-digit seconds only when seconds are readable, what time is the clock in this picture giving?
11.59
